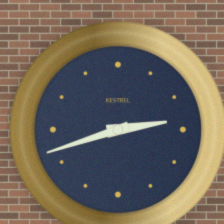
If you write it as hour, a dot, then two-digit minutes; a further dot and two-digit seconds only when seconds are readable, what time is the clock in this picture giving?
2.42
